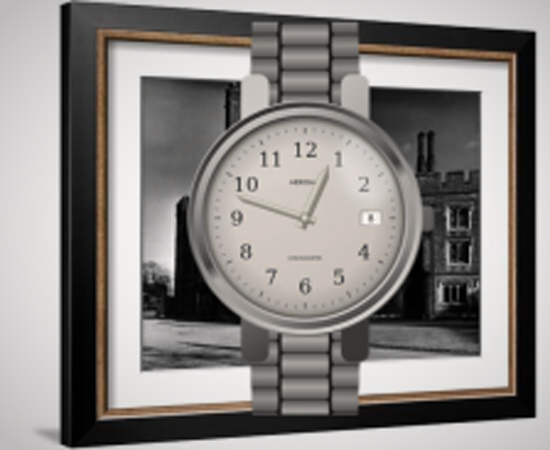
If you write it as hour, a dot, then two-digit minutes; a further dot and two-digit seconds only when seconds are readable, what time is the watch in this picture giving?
12.48
